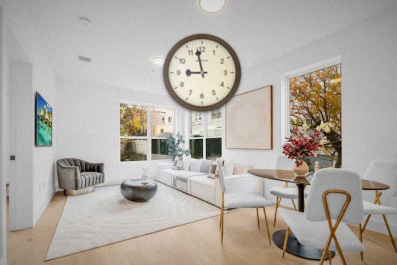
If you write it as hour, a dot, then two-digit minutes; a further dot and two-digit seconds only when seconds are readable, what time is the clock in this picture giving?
8.58
